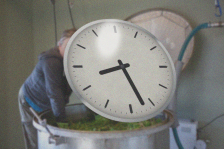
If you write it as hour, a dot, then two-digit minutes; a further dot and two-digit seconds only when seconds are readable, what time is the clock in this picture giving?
8.27
